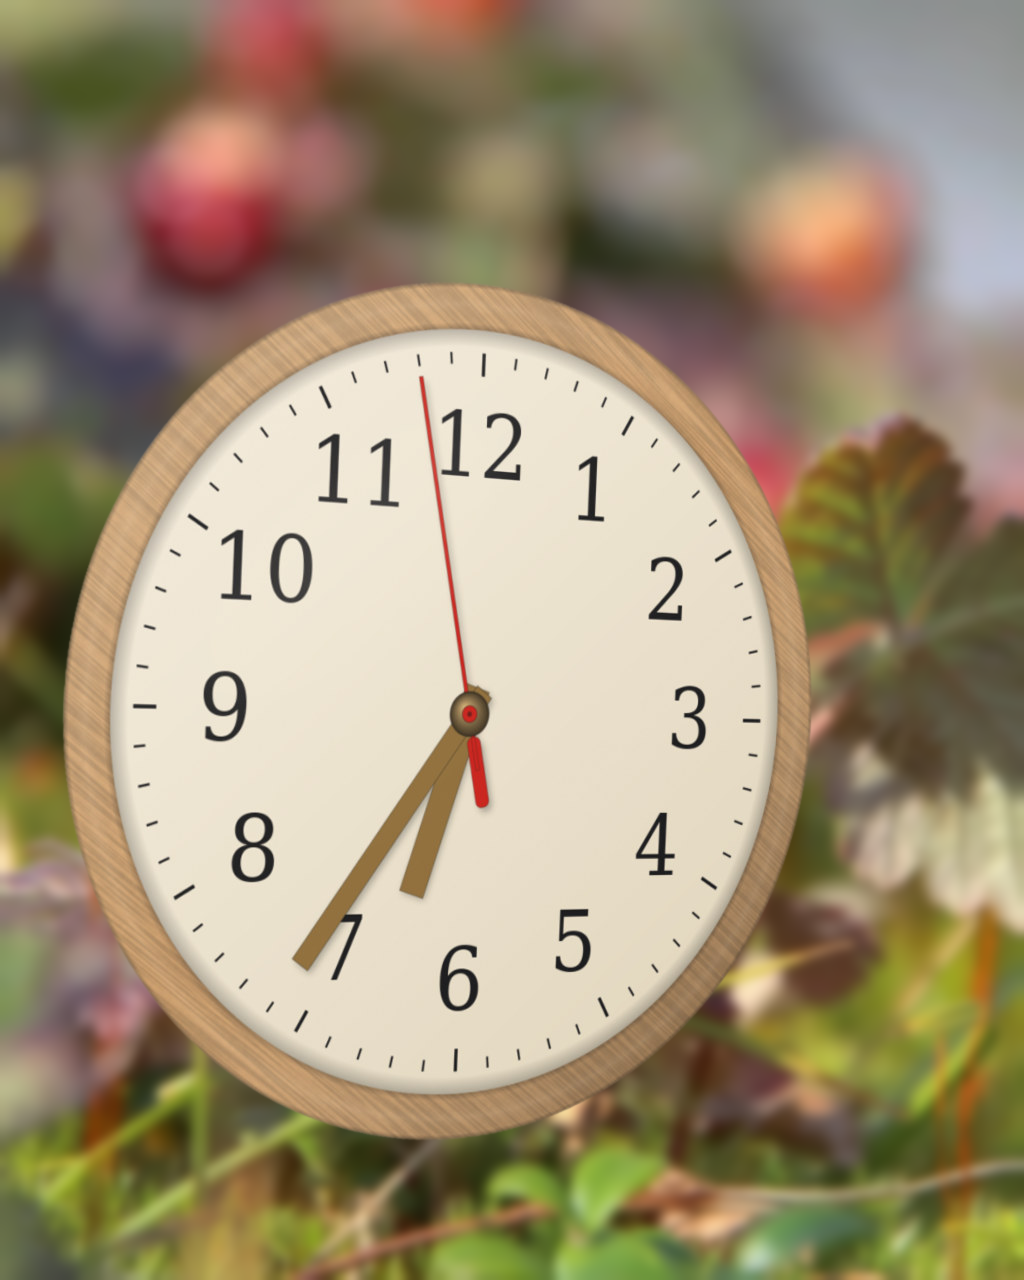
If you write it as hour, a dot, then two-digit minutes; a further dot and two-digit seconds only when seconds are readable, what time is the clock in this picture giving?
6.35.58
